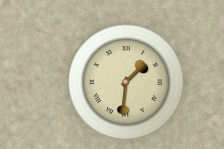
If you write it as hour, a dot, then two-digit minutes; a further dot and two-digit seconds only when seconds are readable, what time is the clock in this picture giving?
1.31
